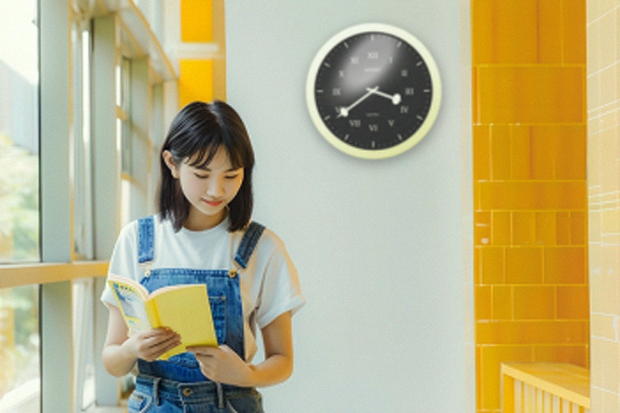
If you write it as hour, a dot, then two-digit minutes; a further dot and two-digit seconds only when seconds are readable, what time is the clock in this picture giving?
3.39
